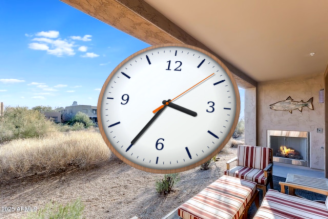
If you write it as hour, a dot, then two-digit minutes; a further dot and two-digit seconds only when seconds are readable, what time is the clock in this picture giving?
3.35.08
